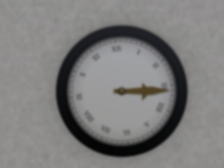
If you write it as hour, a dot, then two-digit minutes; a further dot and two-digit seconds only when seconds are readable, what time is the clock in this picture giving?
3.16
